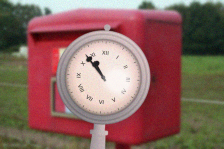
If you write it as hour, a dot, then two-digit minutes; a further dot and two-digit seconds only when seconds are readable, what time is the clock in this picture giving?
10.53
